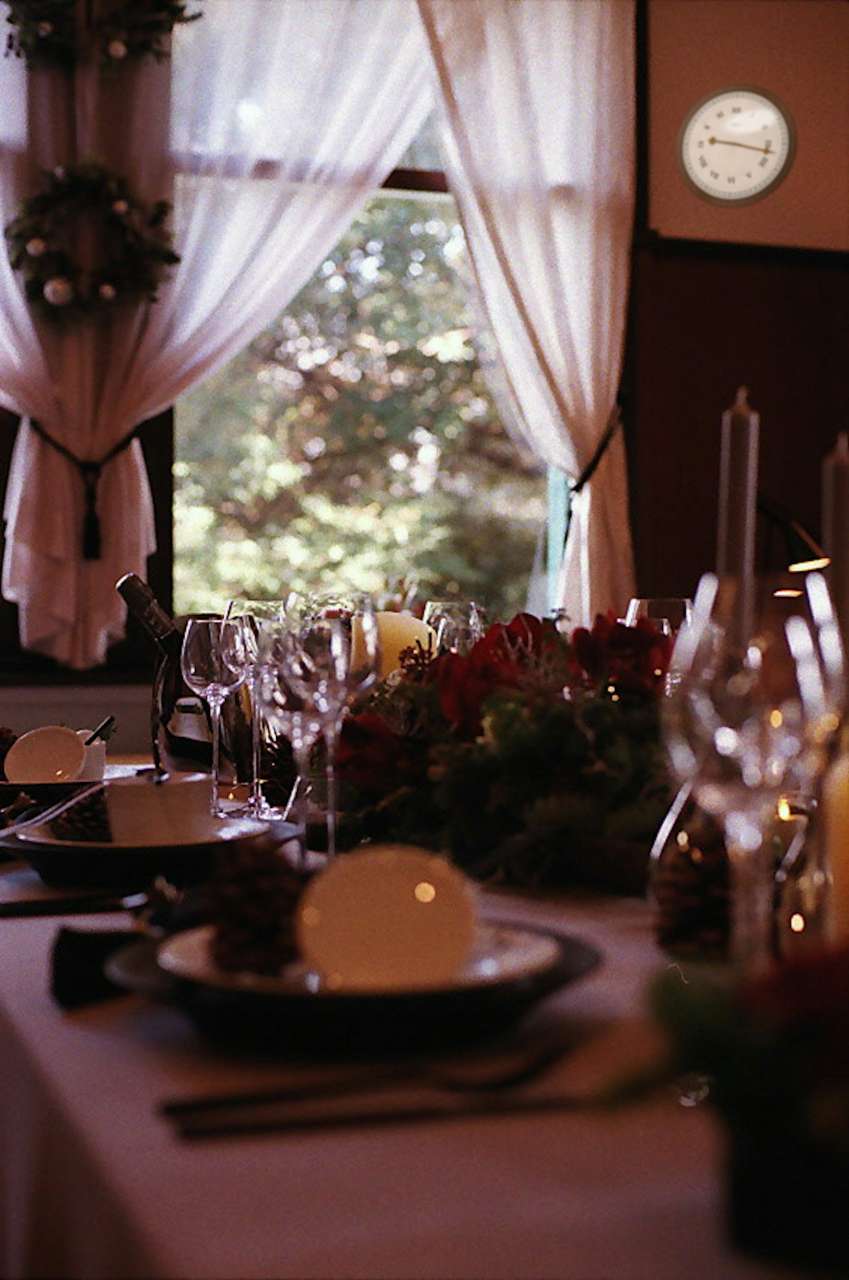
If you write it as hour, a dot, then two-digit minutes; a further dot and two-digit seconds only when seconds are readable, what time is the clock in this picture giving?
9.17
